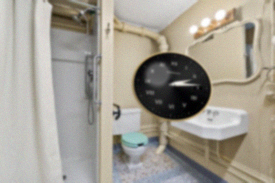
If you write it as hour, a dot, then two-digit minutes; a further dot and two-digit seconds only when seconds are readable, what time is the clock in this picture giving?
2.14
